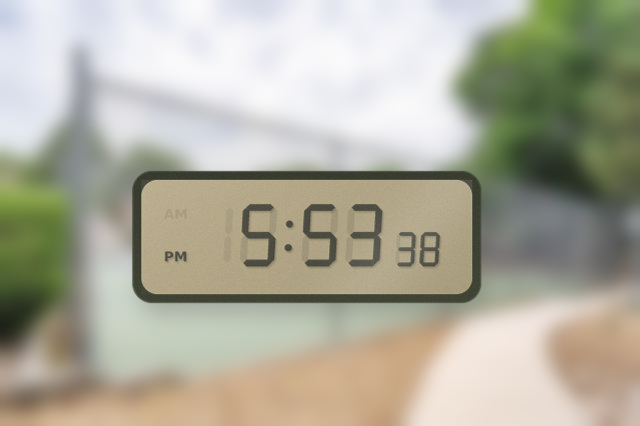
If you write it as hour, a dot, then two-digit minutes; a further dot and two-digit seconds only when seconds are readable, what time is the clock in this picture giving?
5.53.38
